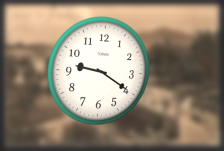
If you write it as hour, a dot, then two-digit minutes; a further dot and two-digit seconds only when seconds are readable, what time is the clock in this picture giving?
9.20
